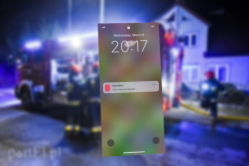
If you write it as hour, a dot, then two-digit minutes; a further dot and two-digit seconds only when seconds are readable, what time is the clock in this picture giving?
20.17
